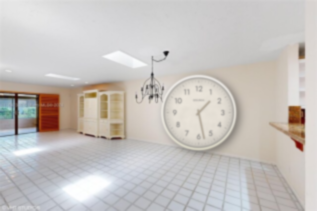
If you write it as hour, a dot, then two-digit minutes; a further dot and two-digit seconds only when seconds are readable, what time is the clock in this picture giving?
1.28
